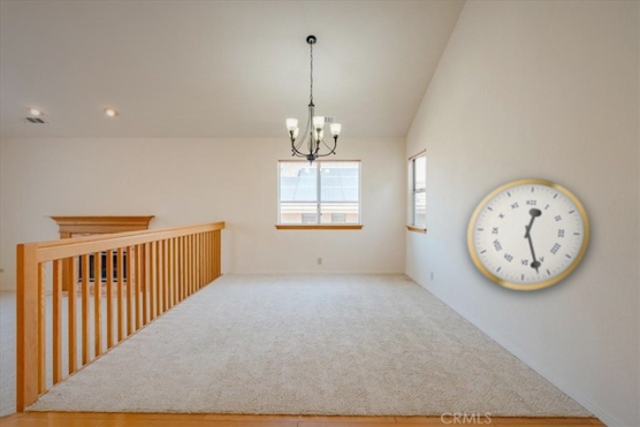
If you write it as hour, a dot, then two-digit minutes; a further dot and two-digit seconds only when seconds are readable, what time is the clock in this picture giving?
12.27
